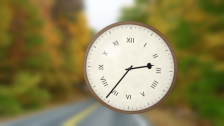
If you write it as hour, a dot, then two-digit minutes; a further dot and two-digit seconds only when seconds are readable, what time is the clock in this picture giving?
2.36
